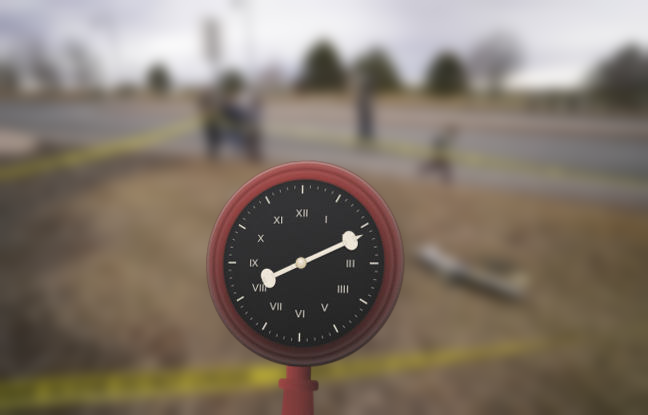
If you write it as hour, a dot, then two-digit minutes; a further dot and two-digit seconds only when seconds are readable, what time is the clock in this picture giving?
8.11
